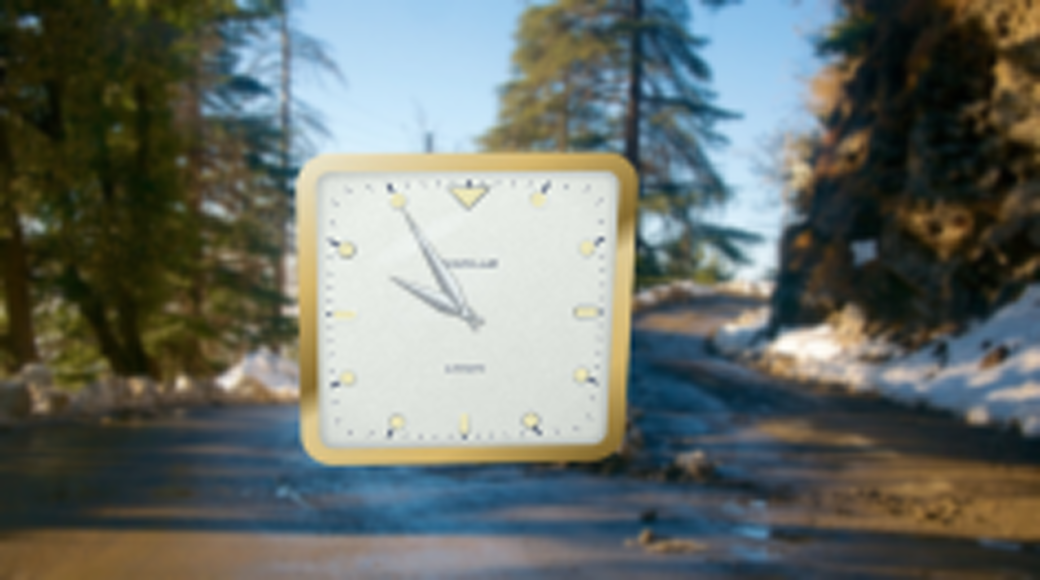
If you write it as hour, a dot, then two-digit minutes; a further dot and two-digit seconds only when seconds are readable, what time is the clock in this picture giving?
9.55
